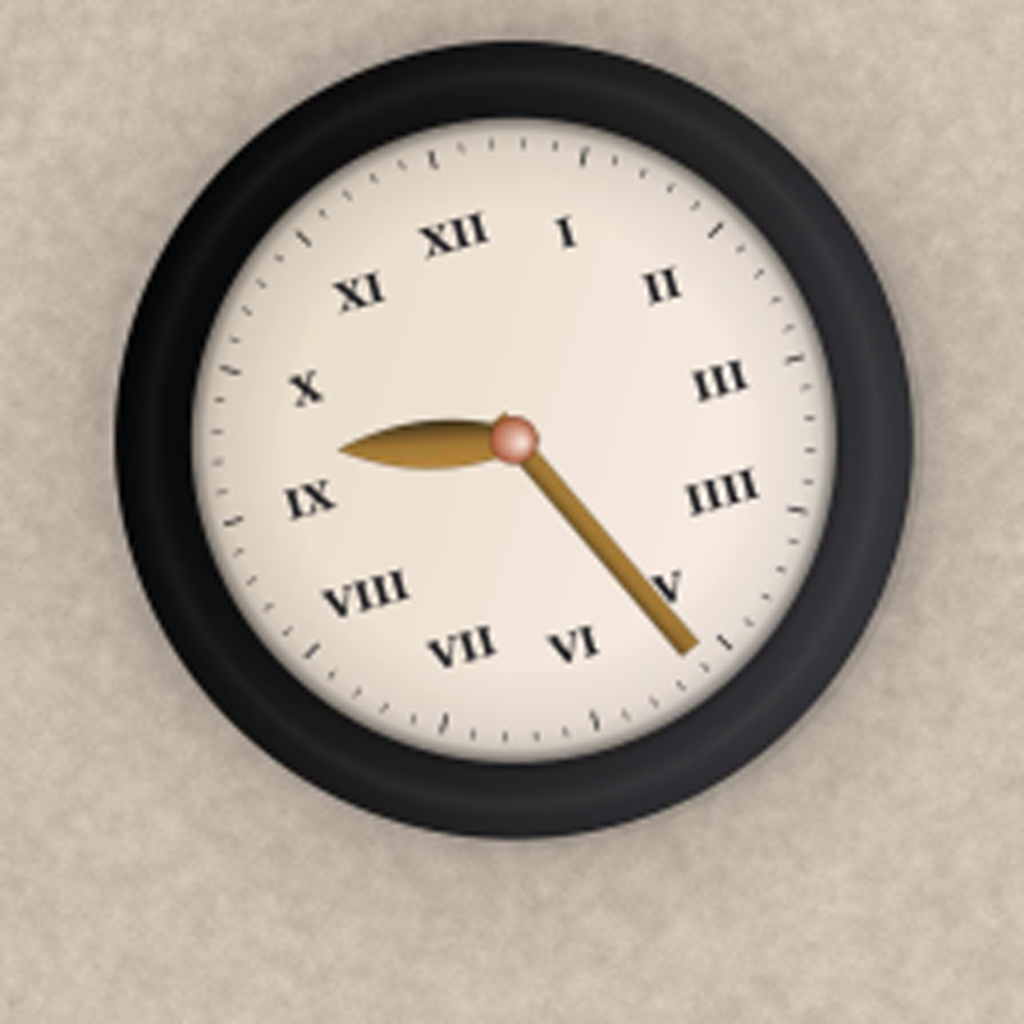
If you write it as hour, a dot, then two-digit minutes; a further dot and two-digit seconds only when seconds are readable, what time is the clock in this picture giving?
9.26
